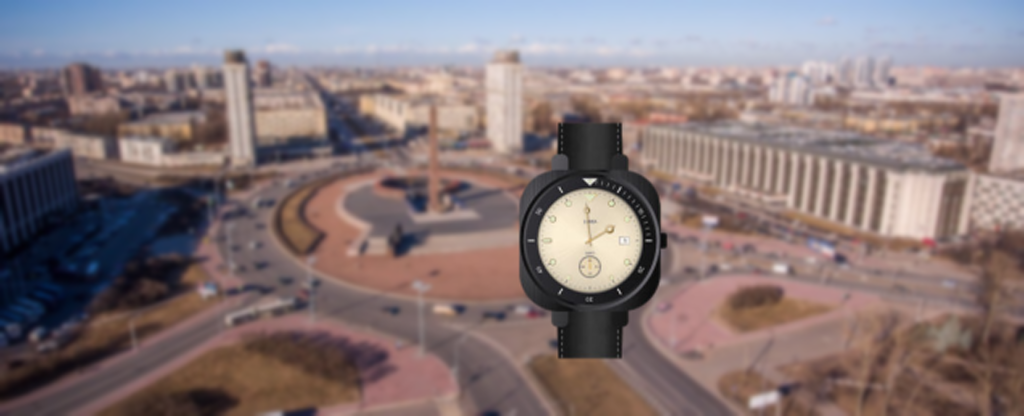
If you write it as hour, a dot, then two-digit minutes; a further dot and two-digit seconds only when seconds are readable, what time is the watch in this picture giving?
1.59
